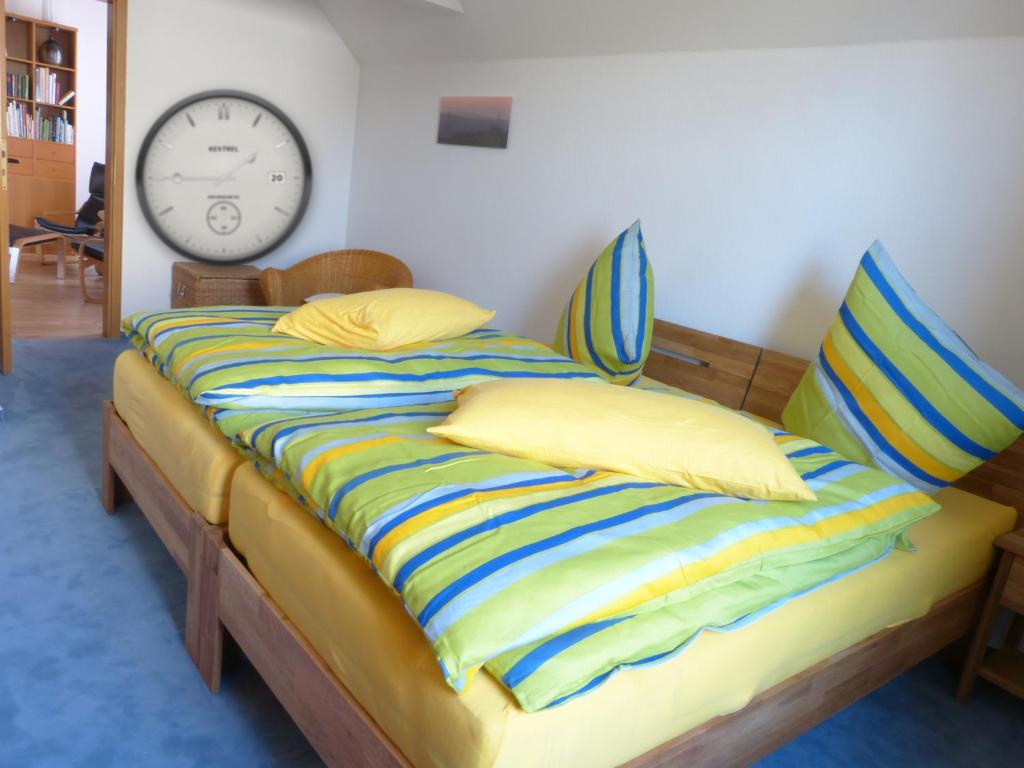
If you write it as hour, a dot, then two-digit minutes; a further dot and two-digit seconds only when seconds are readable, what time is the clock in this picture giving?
1.45
